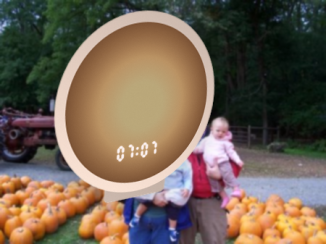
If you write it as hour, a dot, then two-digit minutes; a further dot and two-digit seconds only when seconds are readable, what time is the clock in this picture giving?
7.07
